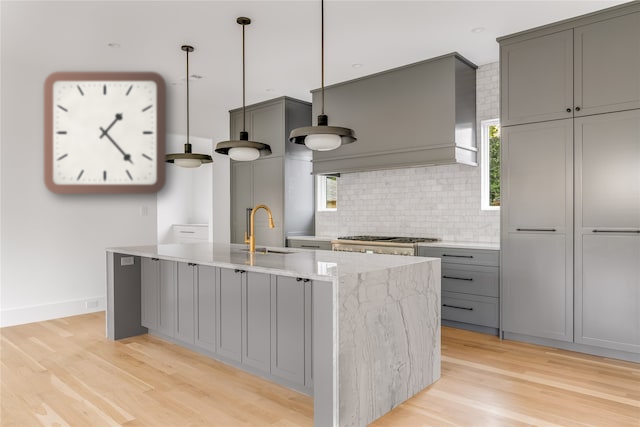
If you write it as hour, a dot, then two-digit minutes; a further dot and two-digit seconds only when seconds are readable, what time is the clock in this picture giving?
1.23
